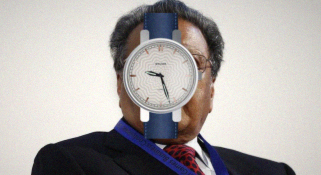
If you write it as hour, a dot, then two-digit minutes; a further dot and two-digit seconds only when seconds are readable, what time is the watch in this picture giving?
9.27
